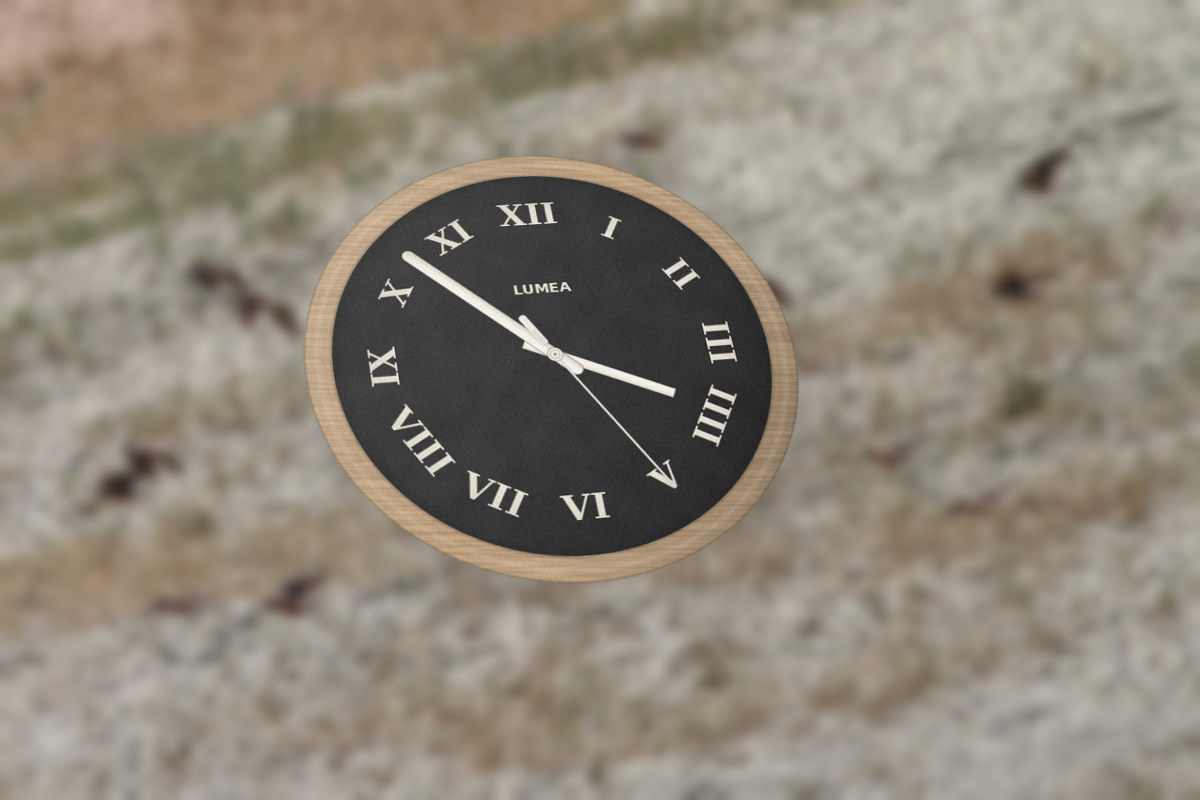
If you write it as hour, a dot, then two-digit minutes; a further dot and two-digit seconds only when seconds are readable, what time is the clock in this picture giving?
3.52.25
